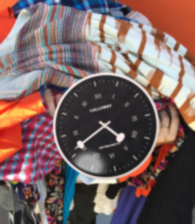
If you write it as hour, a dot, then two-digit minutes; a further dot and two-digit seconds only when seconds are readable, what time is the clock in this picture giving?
4.41
